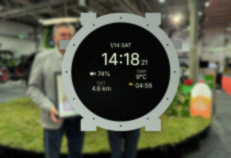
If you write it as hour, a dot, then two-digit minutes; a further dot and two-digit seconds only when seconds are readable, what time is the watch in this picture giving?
14.18
